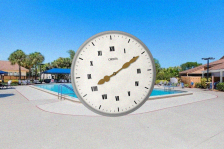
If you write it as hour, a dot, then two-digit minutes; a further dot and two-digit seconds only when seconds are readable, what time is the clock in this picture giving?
8.10
